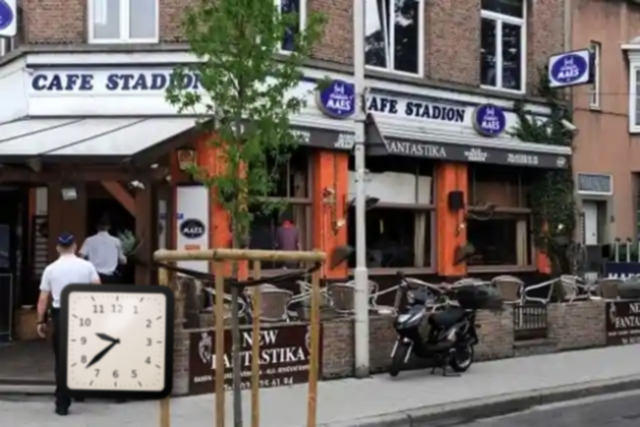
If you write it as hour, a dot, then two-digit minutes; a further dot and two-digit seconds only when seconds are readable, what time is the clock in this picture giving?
9.38
